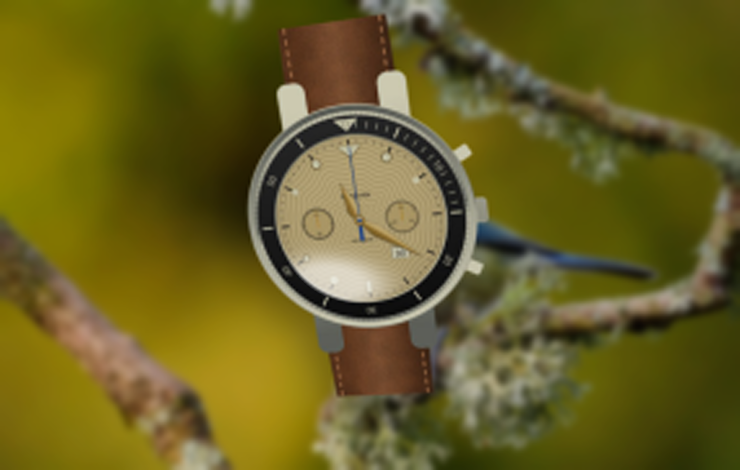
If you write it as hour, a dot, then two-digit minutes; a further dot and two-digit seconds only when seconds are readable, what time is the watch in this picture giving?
11.21
